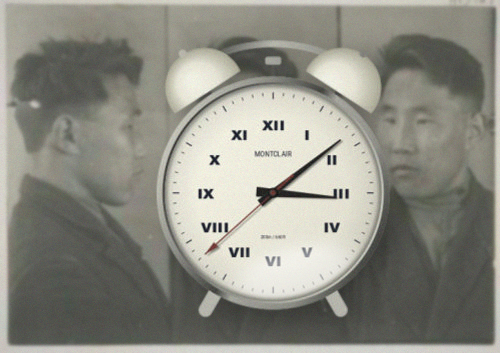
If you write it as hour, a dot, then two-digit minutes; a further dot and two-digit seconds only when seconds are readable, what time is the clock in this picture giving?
3.08.38
